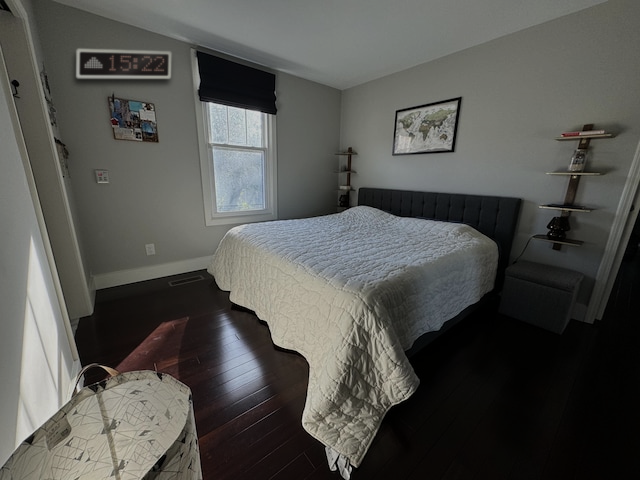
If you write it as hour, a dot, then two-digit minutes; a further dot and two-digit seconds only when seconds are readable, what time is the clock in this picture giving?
15.22
